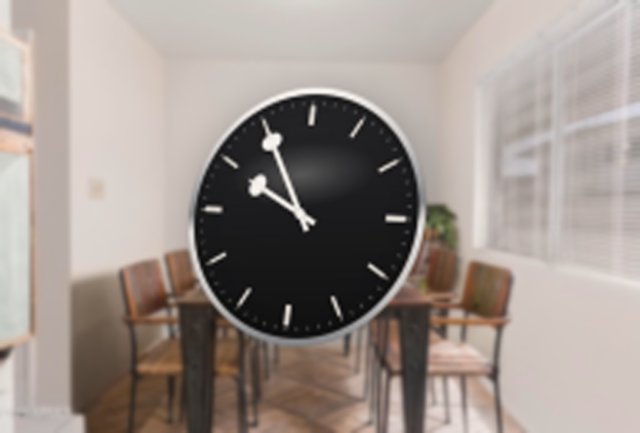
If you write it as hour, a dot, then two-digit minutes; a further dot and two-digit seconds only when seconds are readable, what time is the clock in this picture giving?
9.55
